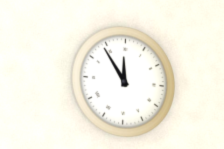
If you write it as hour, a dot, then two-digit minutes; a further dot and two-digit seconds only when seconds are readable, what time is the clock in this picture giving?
11.54
